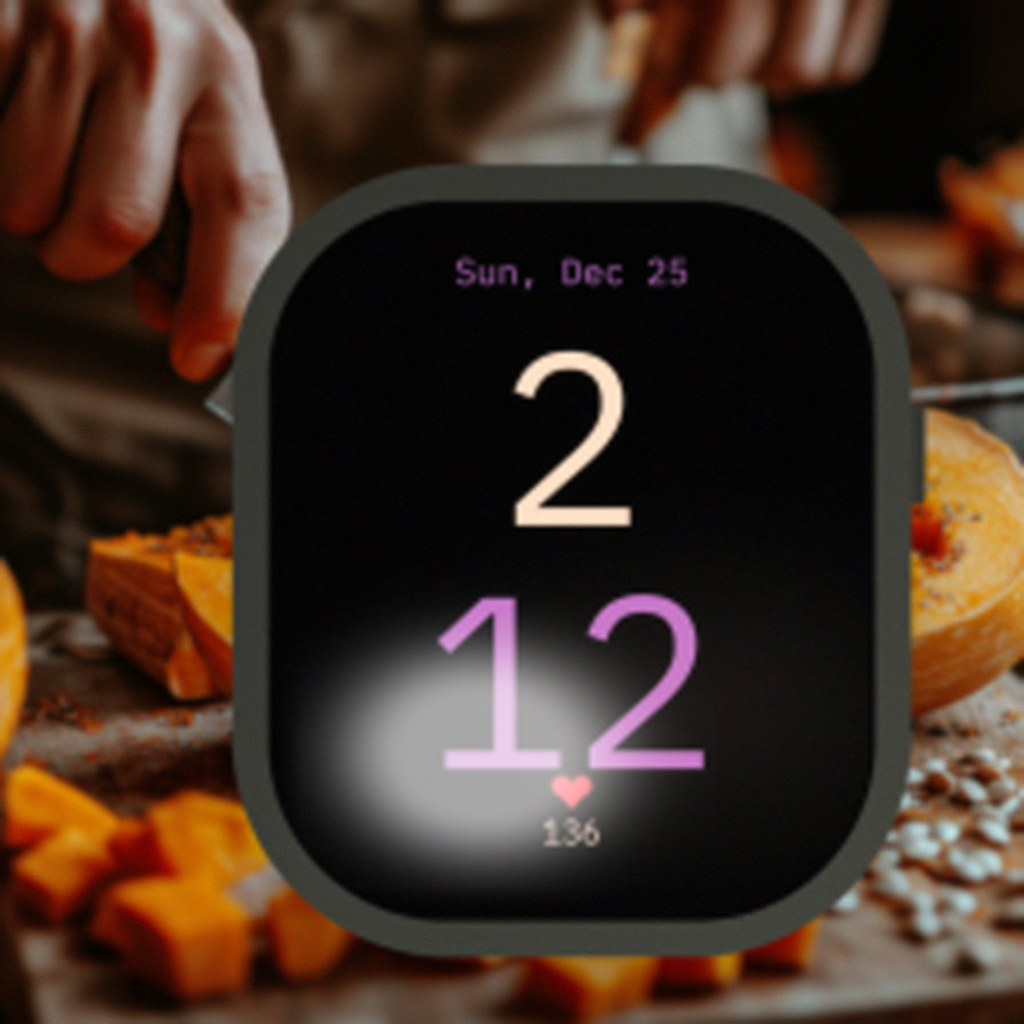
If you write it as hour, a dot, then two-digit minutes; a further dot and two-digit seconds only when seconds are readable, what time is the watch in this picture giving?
2.12
